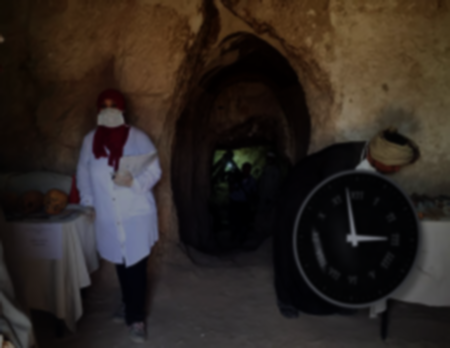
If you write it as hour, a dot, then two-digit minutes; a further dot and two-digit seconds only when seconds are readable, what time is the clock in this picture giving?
2.58
